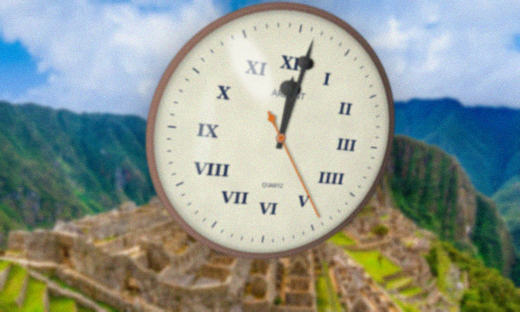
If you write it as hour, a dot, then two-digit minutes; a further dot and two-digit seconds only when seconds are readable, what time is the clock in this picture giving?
12.01.24
